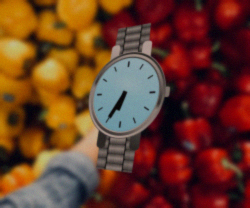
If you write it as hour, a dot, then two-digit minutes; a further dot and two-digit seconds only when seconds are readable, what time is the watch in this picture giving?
6.35
